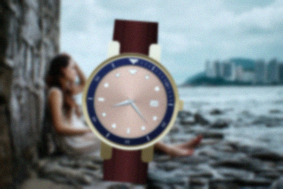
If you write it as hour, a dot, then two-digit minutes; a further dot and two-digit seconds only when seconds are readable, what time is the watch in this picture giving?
8.23
